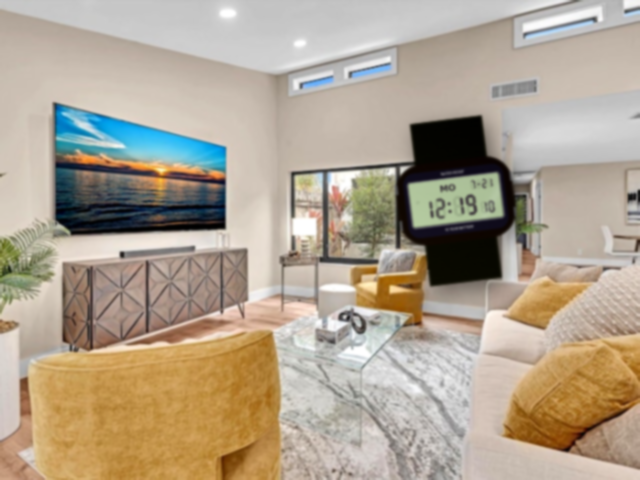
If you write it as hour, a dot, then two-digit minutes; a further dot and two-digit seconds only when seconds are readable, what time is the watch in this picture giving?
12.19.10
